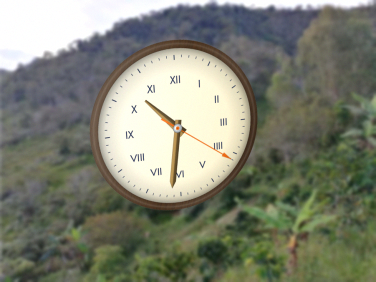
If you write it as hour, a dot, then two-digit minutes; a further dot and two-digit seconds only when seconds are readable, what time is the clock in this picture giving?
10.31.21
